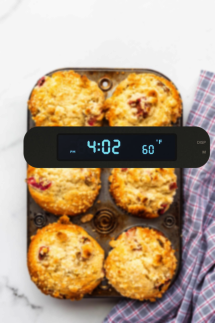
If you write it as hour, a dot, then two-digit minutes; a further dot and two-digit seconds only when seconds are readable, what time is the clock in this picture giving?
4.02
